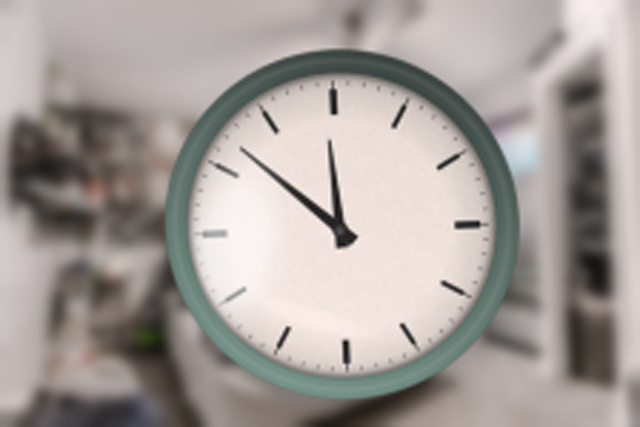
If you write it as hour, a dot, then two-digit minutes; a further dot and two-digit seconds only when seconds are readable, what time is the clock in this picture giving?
11.52
